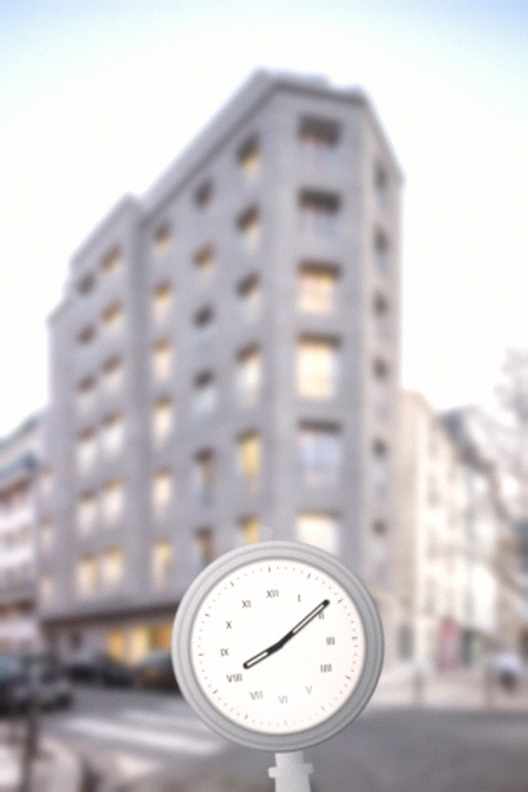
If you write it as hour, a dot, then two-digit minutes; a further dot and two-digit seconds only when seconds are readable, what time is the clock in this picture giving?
8.09
